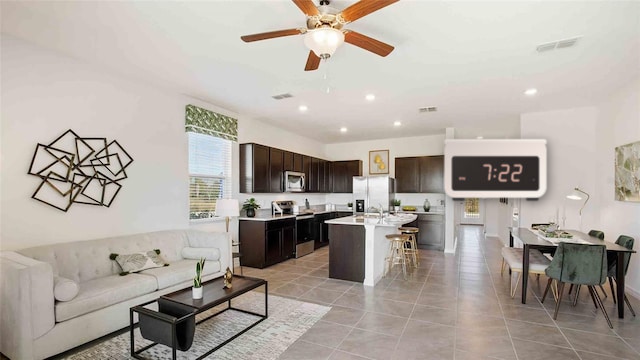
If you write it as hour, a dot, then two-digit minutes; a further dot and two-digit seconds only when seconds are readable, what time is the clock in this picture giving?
7.22
